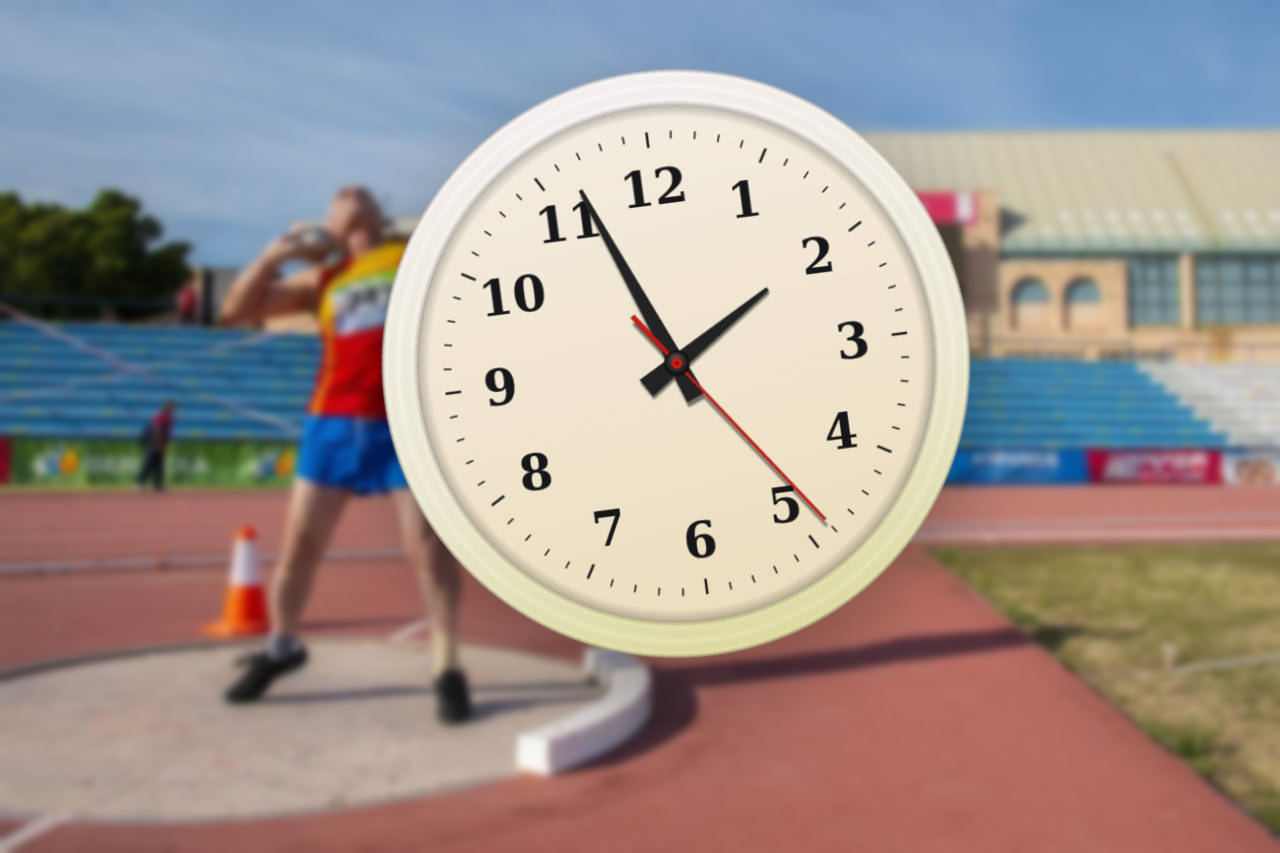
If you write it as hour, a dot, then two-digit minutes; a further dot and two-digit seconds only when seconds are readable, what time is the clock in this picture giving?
1.56.24
